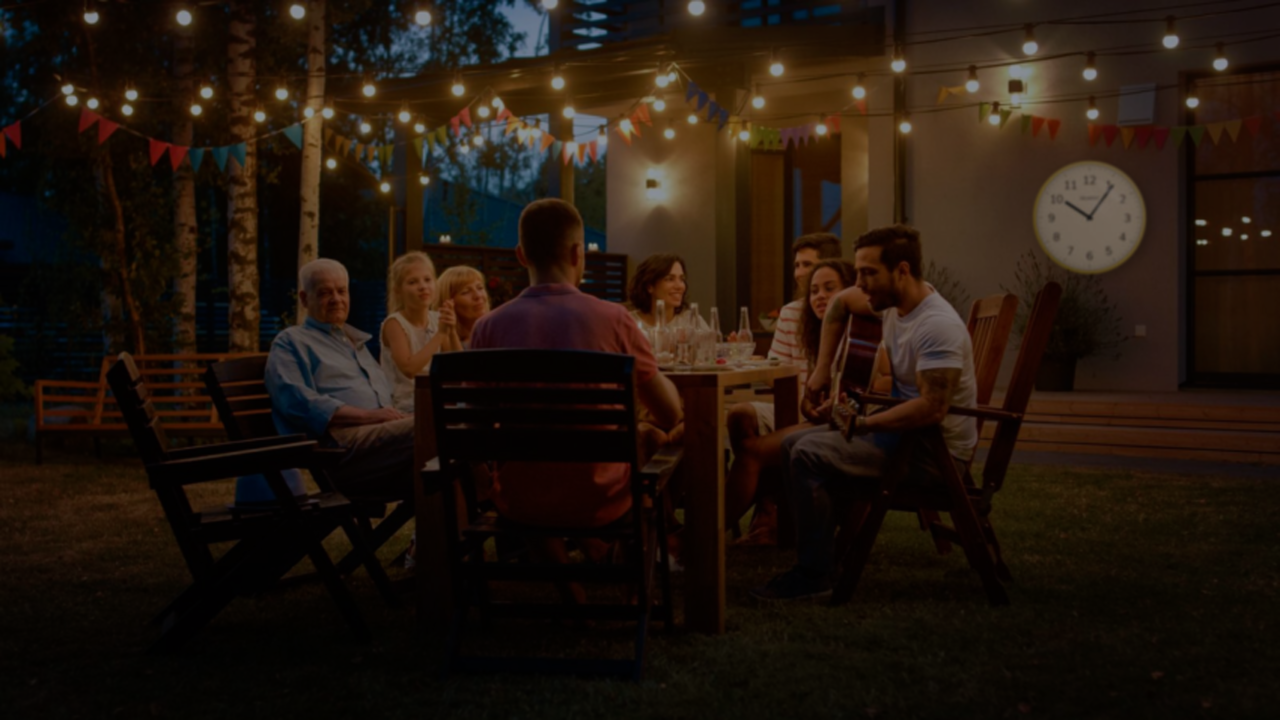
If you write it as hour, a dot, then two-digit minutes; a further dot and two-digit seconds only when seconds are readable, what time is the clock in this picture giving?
10.06
